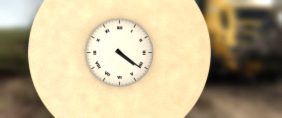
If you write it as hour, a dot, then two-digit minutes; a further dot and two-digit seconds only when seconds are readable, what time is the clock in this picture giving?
4.21
